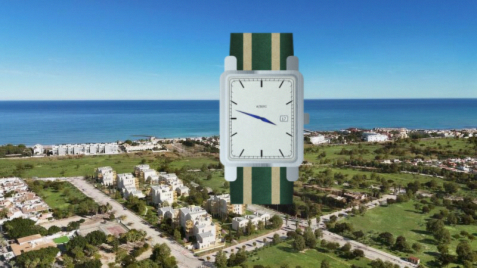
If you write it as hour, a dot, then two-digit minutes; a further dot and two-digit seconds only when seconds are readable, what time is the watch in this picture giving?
3.48
